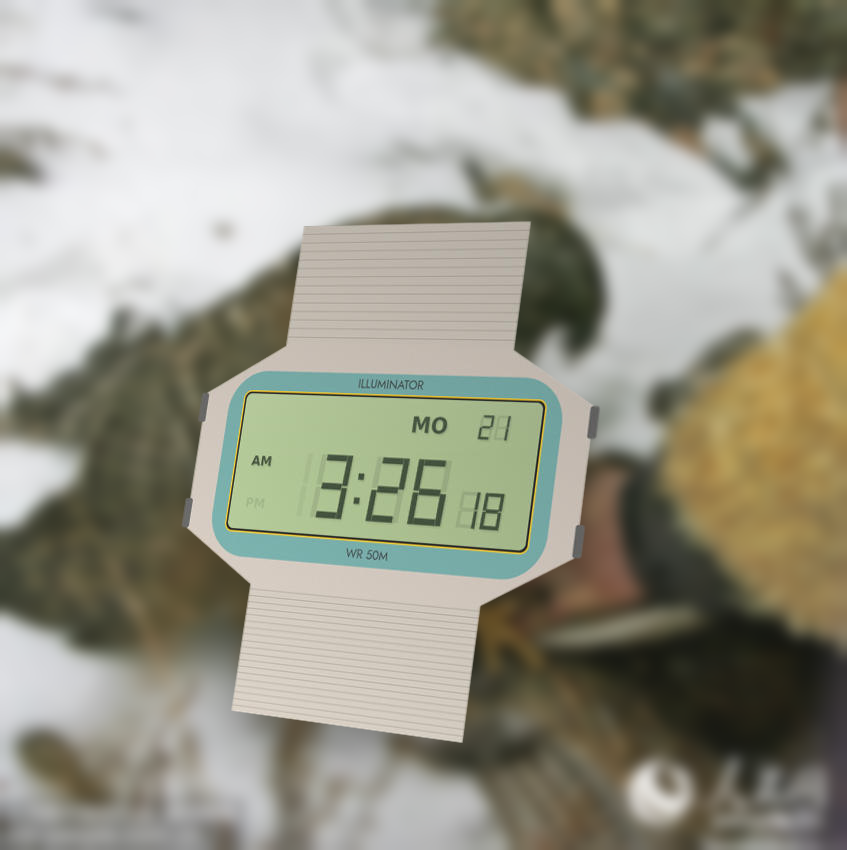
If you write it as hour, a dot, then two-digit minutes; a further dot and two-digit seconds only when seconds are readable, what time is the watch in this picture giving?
3.26.18
